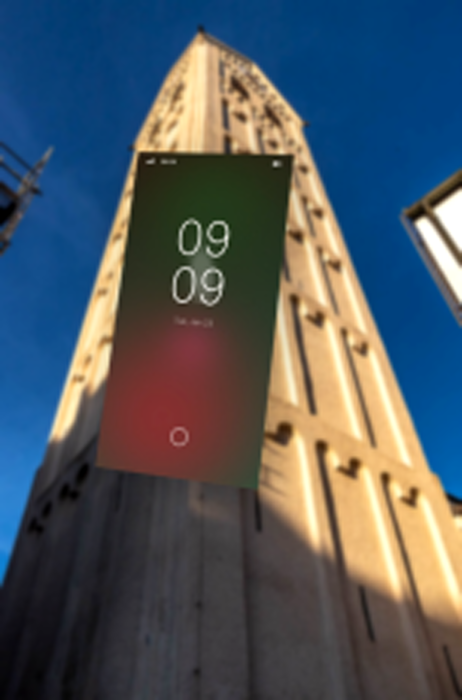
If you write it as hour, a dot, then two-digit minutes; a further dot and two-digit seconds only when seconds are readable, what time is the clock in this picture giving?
9.09
